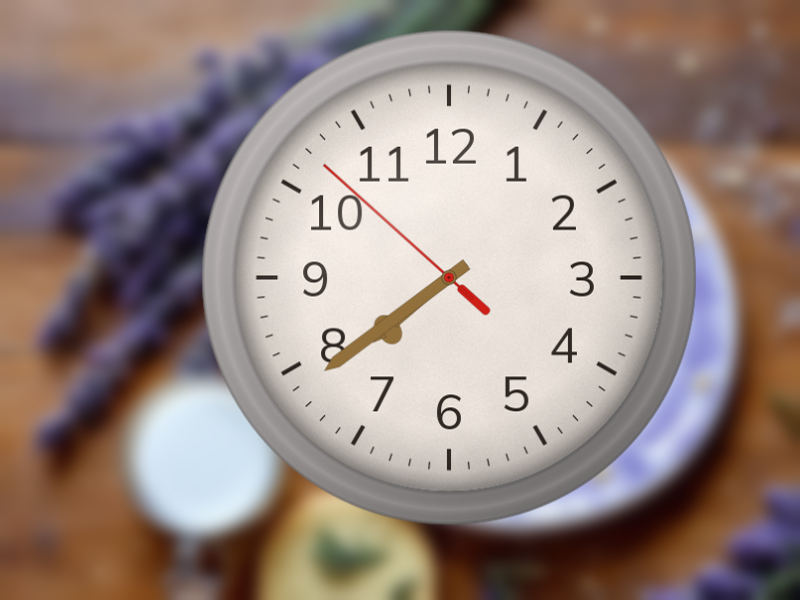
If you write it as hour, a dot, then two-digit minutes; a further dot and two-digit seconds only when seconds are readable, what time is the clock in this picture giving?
7.38.52
